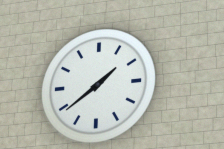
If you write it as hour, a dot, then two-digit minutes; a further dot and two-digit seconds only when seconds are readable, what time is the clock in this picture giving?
1.39
